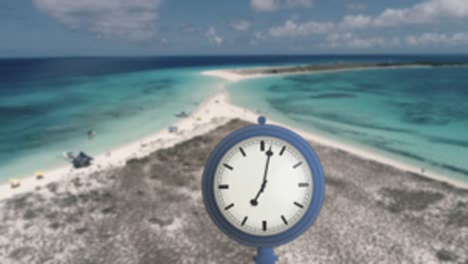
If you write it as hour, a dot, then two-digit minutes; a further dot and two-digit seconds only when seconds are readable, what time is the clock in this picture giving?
7.02
